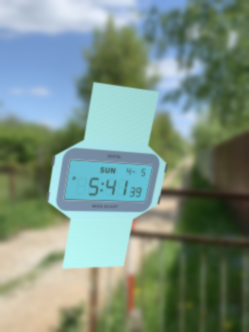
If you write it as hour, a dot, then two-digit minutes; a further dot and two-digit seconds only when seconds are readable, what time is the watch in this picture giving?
5.41
